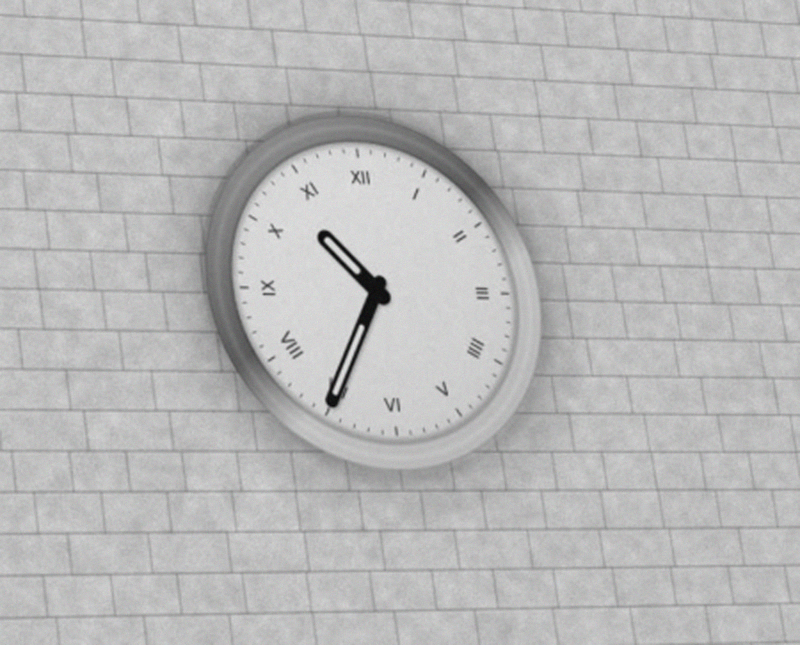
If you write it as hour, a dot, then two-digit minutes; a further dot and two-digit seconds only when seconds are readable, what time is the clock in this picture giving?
10.35
